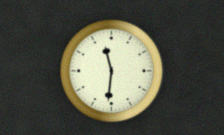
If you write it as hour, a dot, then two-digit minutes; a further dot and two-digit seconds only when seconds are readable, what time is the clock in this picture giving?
11.31
